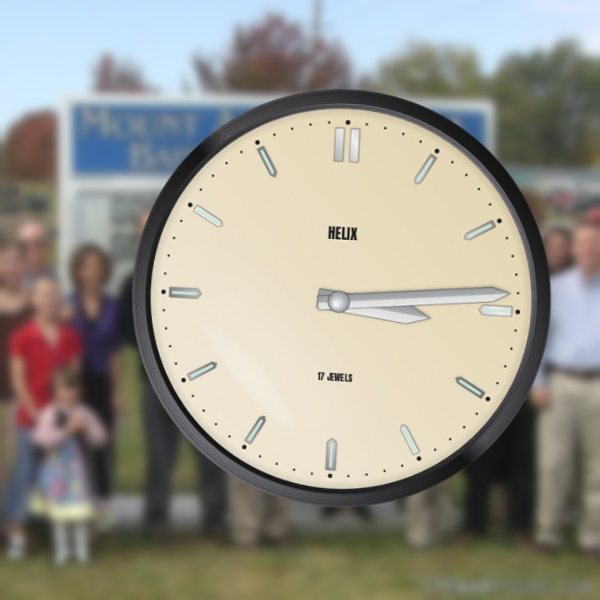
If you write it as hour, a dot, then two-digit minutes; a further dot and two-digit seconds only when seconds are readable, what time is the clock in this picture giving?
3.14
